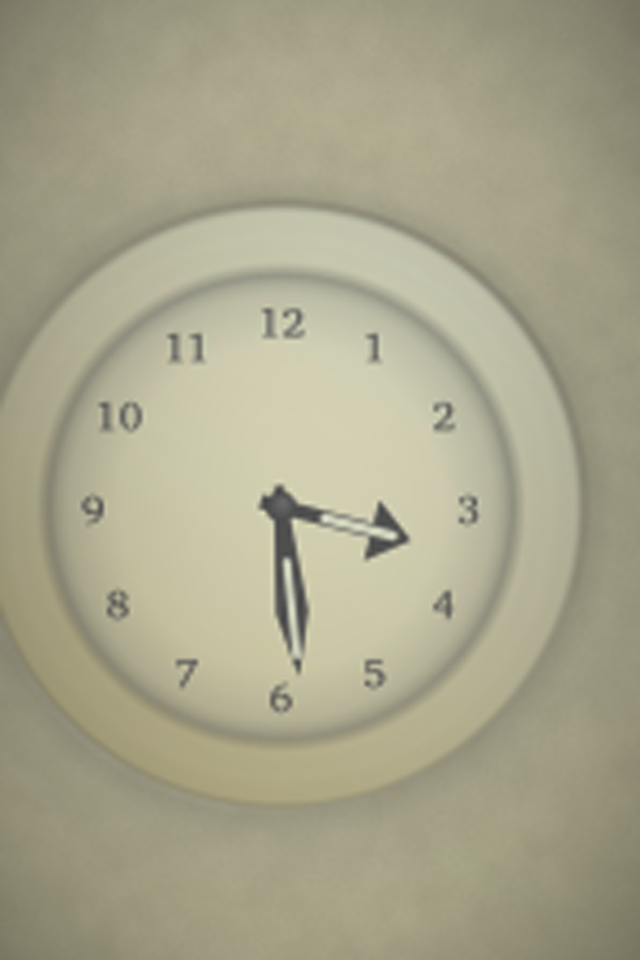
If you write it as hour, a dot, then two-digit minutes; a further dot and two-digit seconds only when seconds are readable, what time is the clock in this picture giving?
3.29
